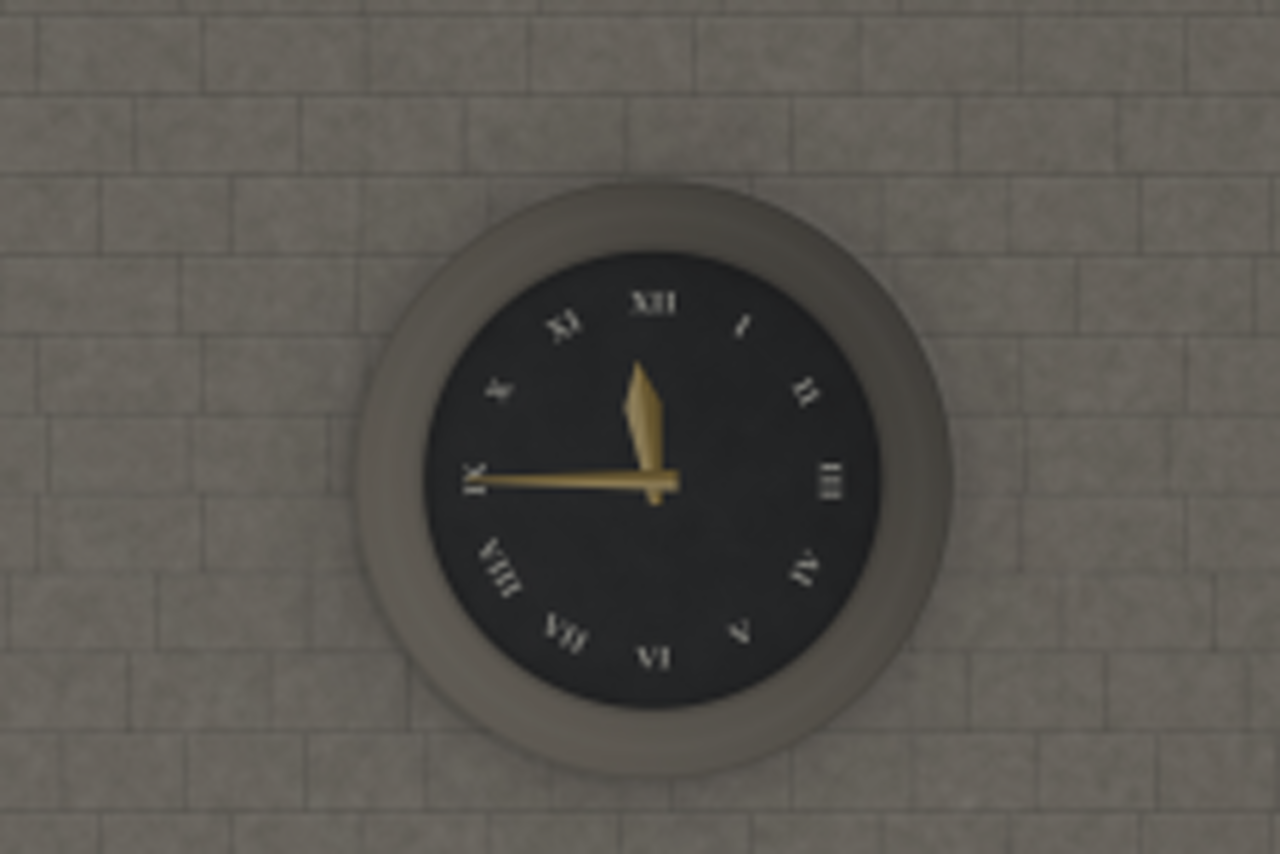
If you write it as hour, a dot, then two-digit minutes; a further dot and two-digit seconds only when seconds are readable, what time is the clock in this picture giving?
11.45
